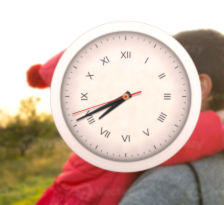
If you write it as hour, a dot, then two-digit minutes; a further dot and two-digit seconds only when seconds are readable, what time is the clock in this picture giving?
7.40.42
